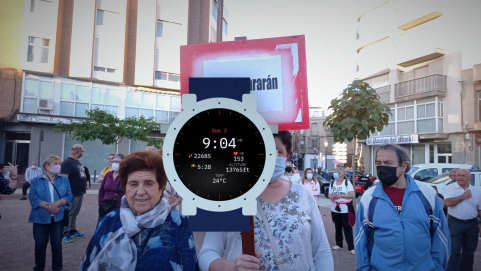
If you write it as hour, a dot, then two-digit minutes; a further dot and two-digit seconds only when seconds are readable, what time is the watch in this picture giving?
9.04
